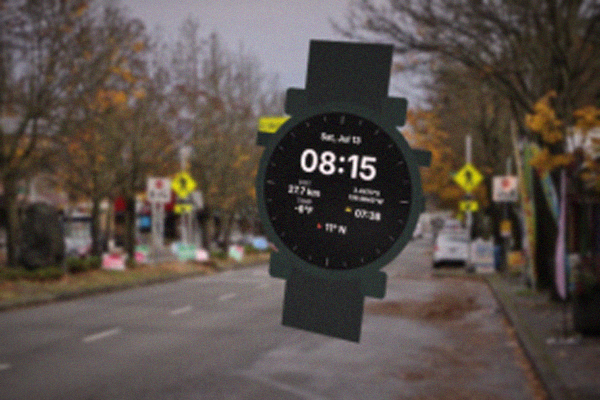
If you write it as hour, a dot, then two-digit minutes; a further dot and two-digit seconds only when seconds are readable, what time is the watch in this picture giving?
8.15
